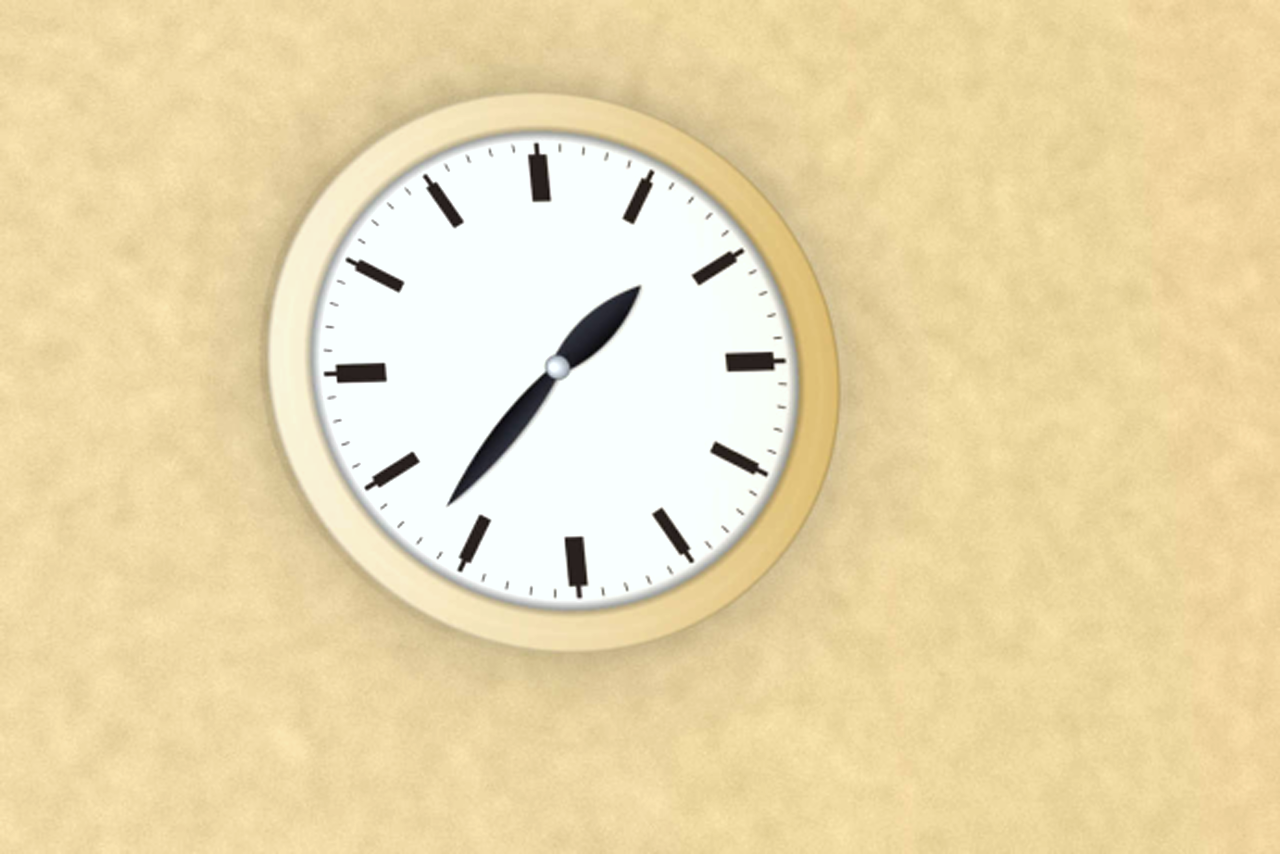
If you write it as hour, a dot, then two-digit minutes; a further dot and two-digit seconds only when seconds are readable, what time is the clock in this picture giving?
1.37
